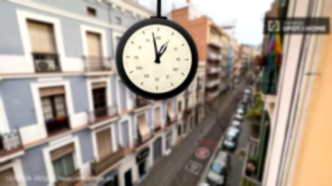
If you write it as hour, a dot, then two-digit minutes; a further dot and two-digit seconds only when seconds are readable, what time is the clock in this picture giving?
12.58
